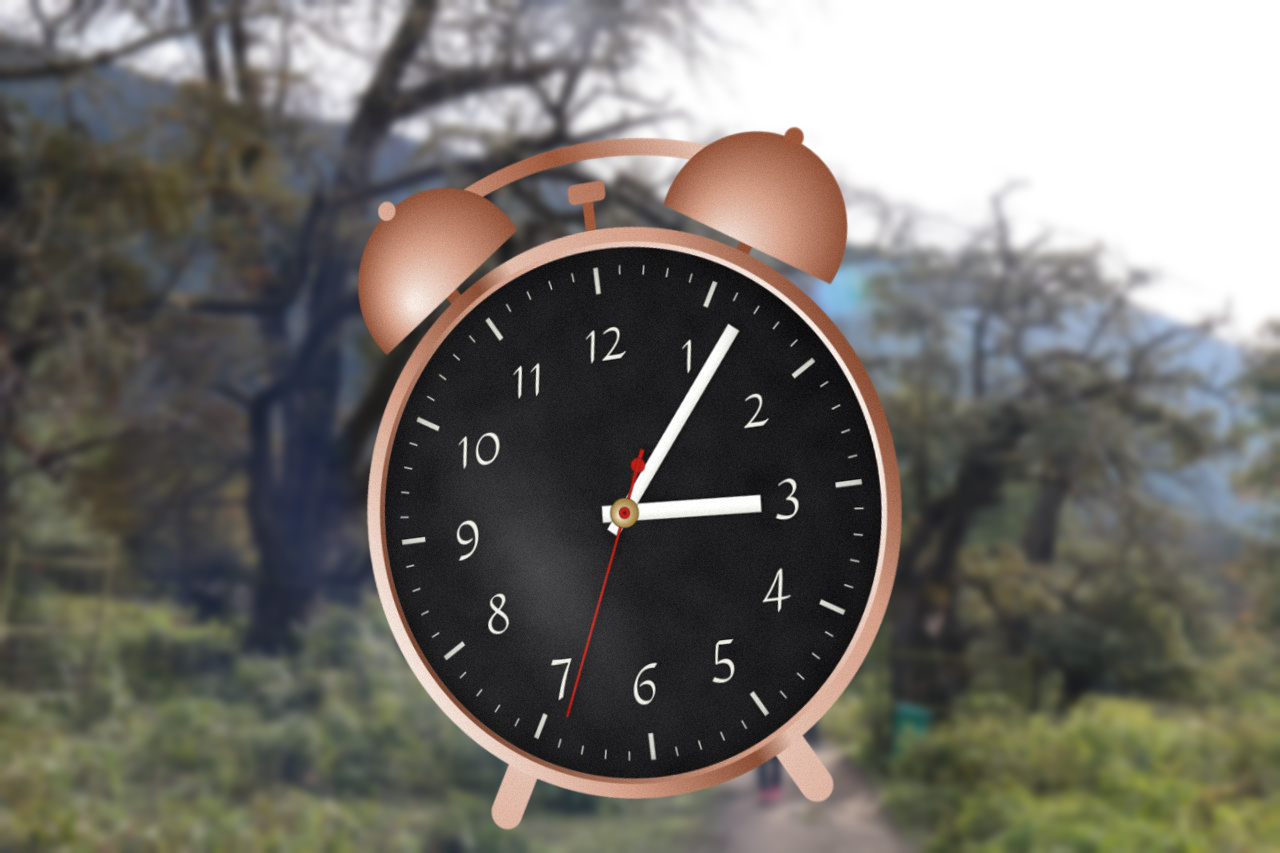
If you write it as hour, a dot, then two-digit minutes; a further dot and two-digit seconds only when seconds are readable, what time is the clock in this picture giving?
3.06.34
